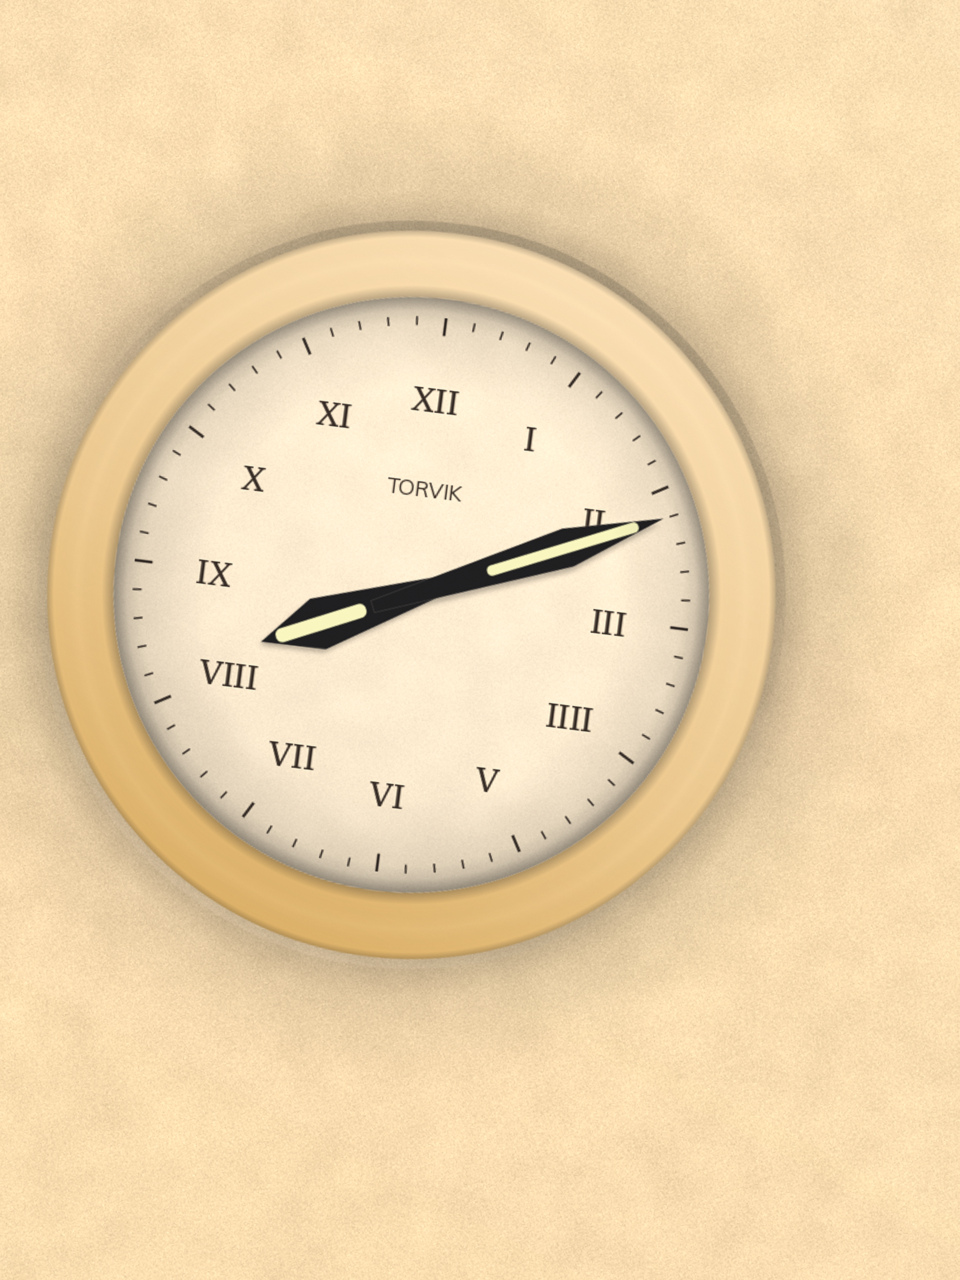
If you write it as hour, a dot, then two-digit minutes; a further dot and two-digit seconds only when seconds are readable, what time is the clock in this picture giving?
8.11
